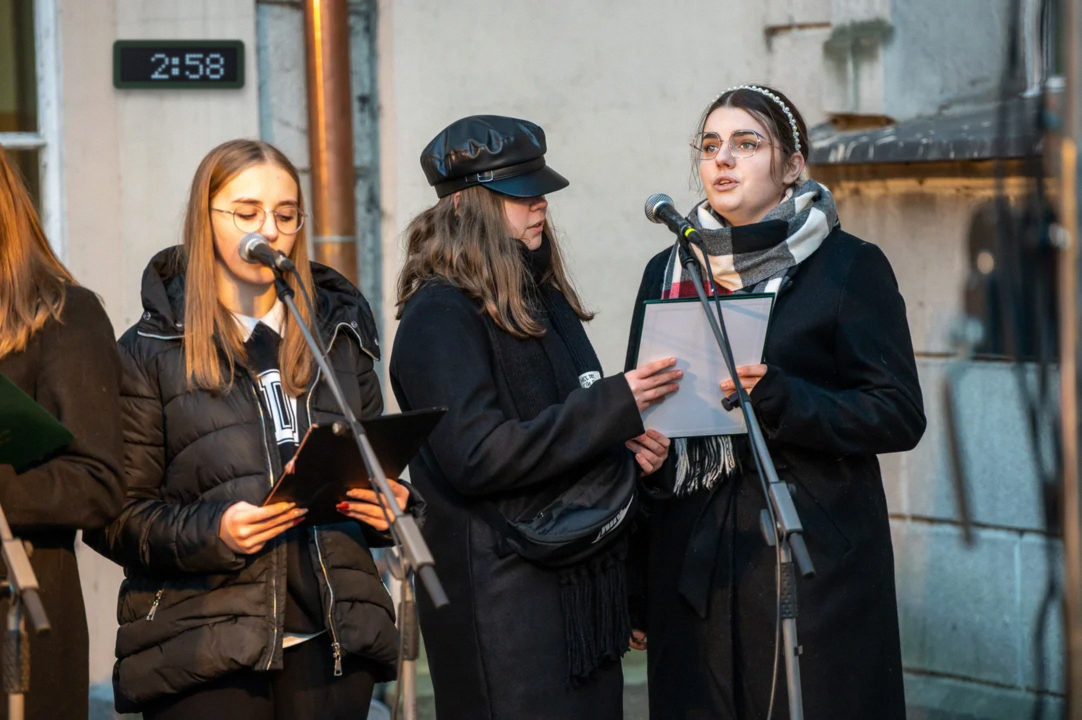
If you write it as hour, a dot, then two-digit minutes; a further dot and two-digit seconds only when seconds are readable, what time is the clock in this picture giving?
2.58
